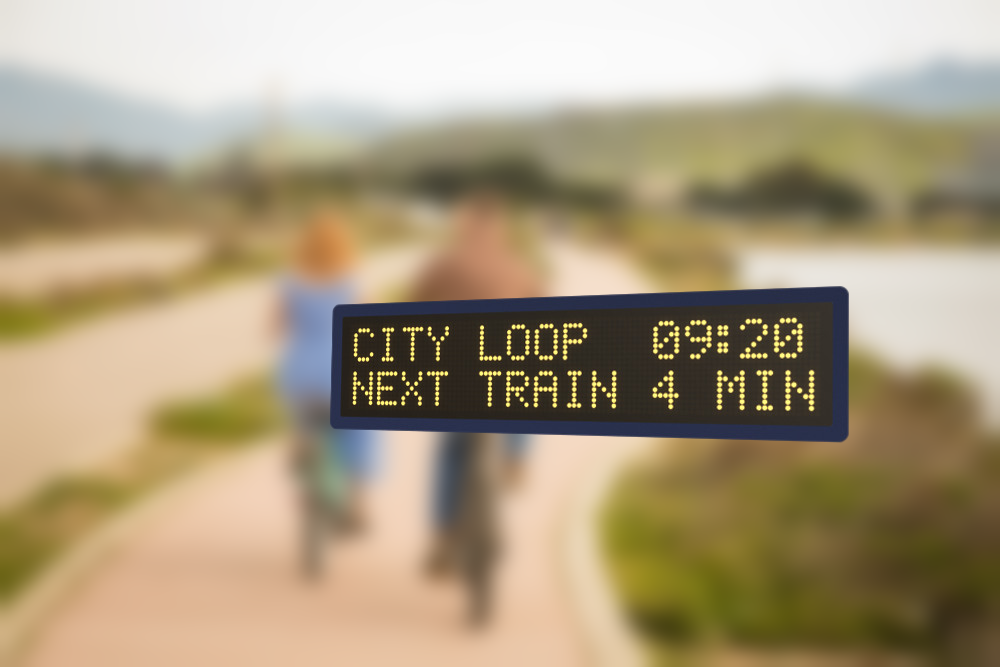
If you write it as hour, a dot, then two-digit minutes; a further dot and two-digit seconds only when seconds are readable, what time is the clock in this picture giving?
9.20
